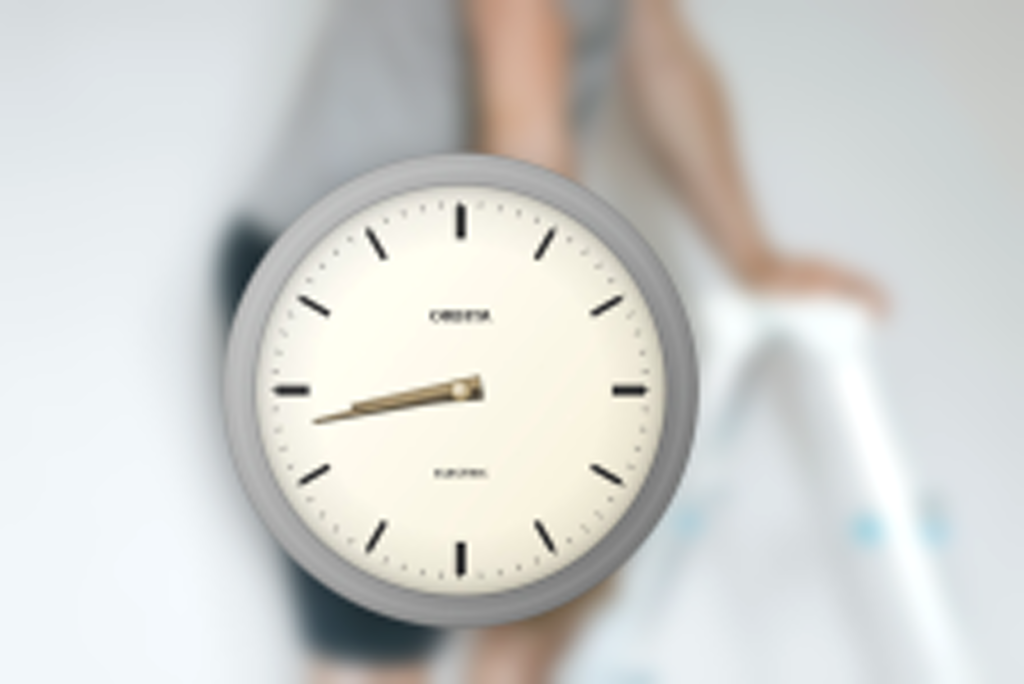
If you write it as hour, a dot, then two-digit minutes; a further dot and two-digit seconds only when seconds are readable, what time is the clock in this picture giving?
8.43
